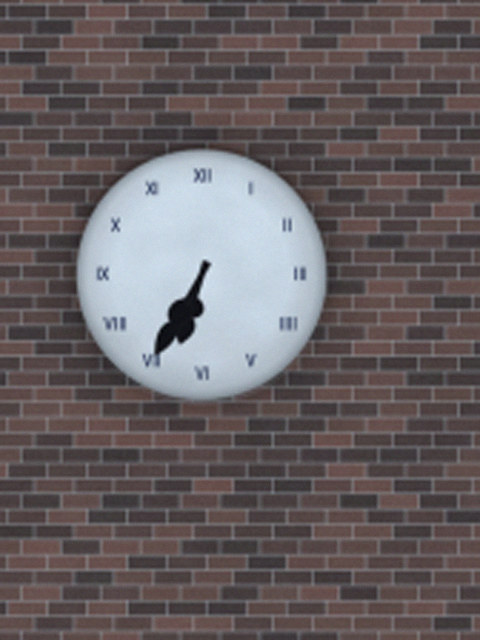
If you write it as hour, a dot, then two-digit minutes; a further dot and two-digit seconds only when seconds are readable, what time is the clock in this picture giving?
6.35
